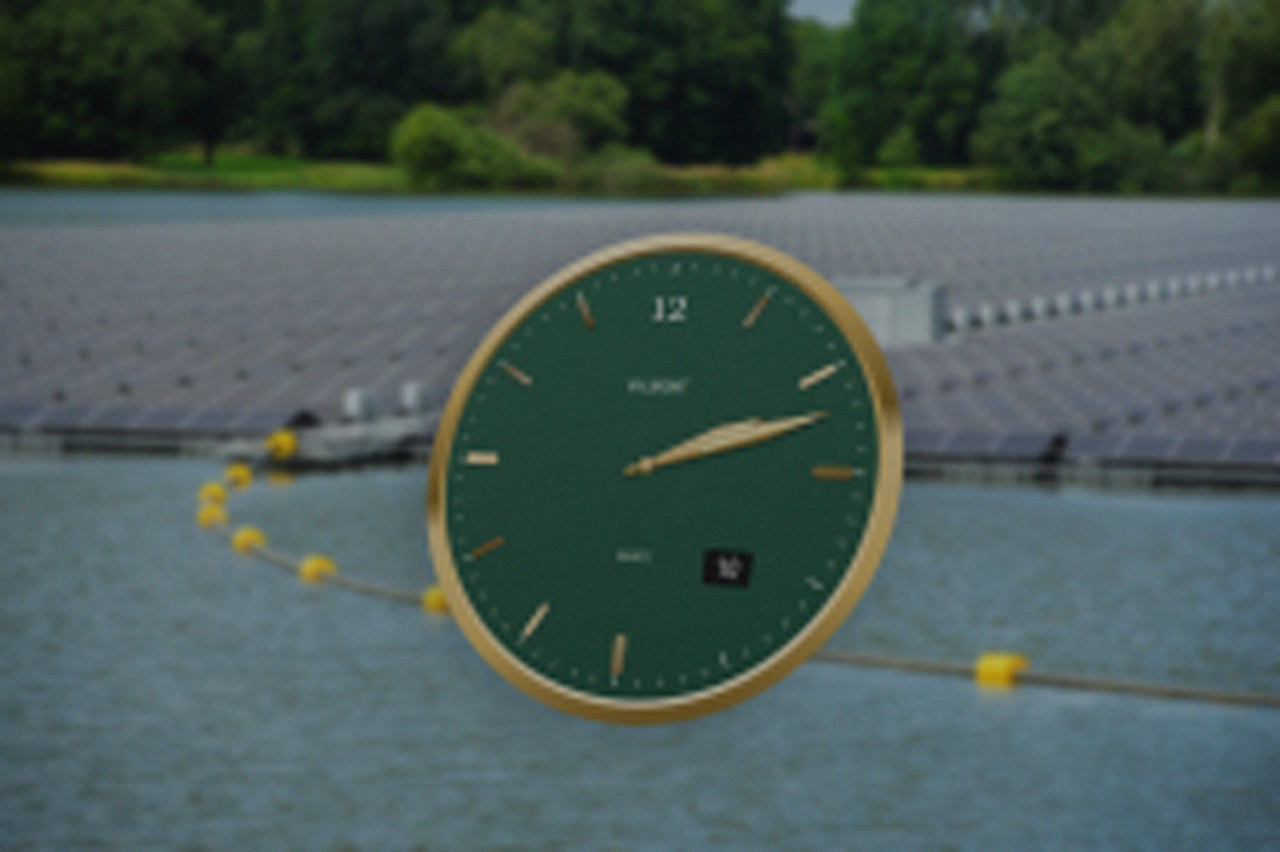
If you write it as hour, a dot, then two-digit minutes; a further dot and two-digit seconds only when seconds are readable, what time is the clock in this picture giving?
2.12
